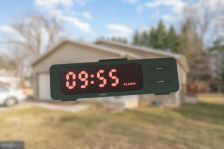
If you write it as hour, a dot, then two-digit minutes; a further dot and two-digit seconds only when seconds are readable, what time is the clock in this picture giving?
9.55
